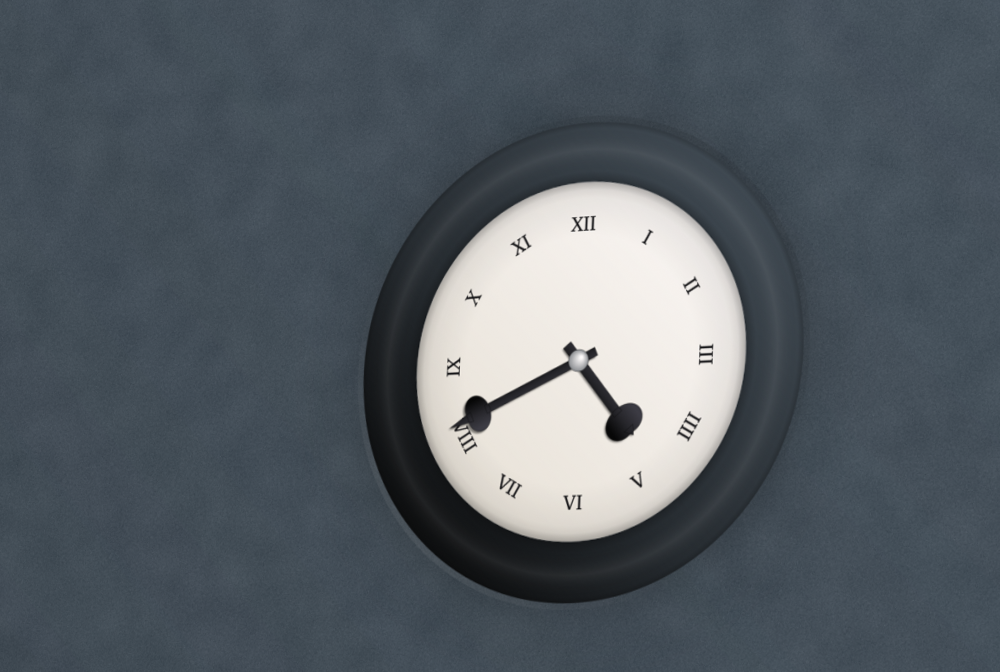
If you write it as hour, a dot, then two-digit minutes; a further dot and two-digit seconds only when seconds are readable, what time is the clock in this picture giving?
4.41
